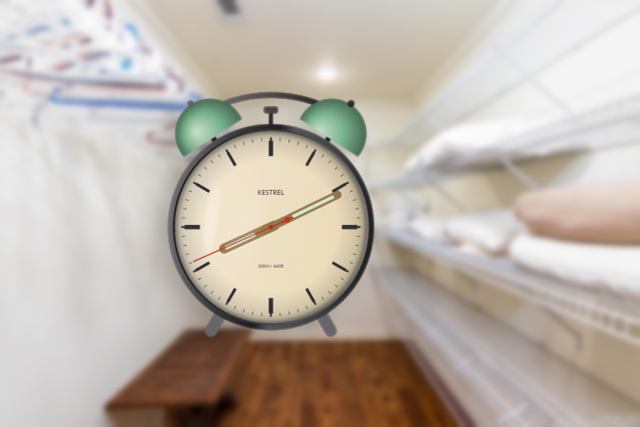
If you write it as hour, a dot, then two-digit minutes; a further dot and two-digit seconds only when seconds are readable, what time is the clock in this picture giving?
8.10.41
